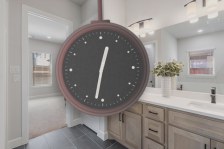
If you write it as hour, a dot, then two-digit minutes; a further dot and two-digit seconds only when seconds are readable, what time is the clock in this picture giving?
12.32
